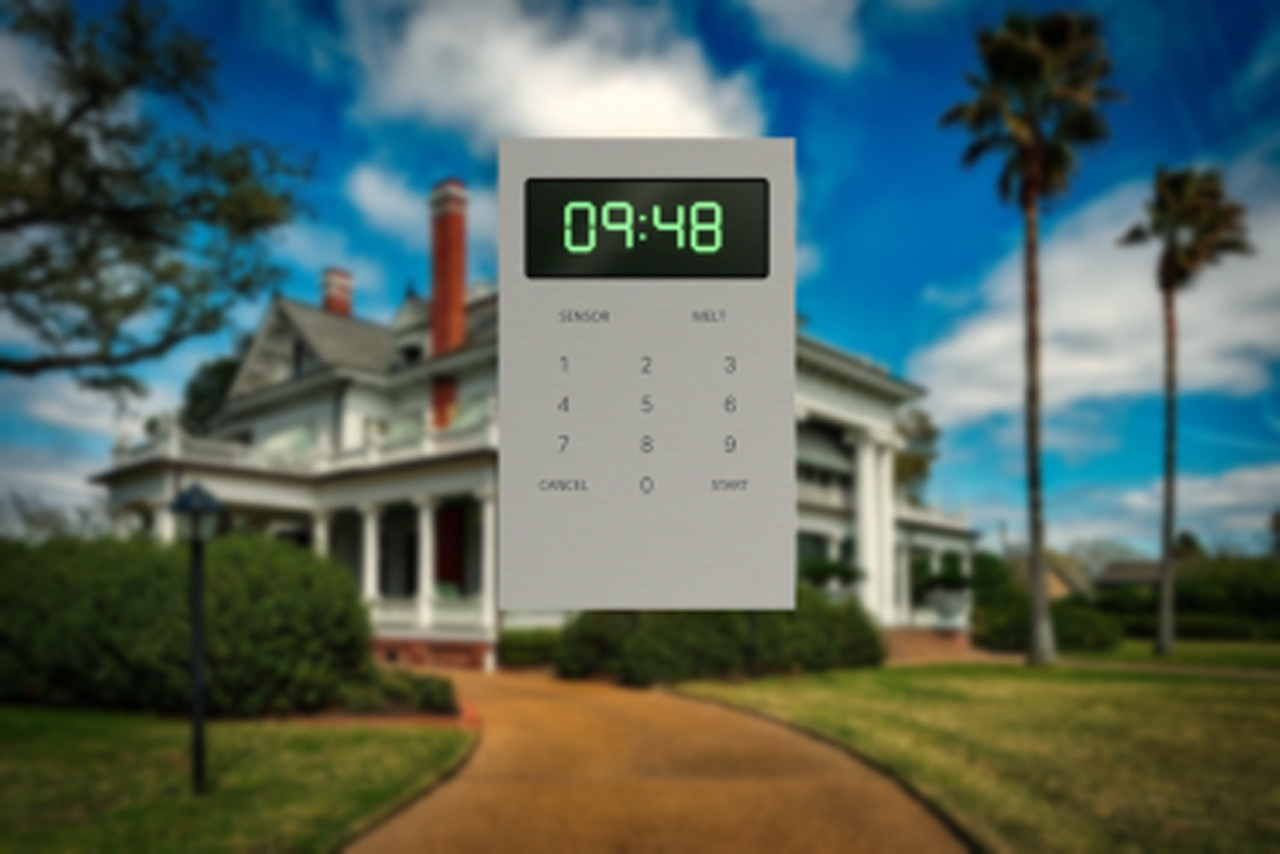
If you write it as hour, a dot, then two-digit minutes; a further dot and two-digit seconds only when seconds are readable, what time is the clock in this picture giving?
9.48
